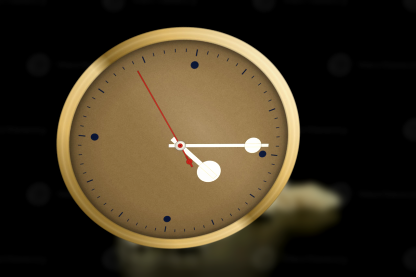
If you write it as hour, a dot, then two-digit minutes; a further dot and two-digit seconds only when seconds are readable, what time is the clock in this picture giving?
4.13.54
